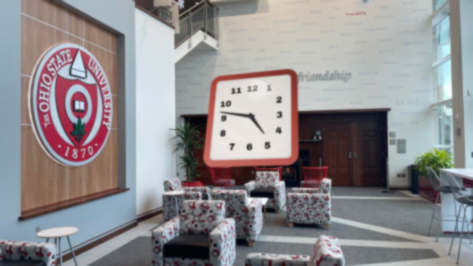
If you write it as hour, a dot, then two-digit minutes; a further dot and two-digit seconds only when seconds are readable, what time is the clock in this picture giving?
4.47
